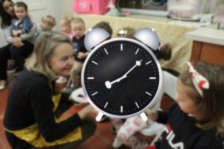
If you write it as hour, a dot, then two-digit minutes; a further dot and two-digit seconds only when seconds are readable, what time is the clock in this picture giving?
8.08
